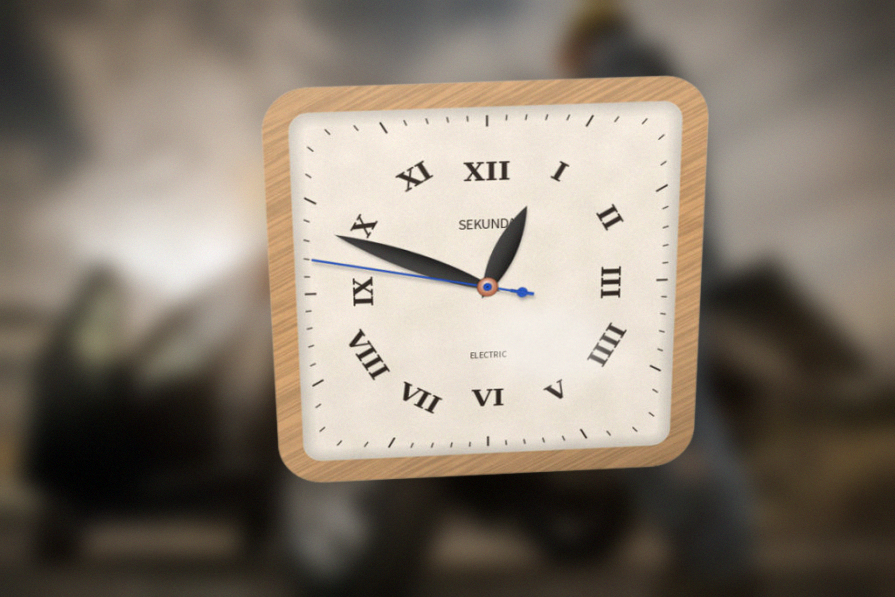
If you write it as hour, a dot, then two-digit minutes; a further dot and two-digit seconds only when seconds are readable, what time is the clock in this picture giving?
12.48.47
